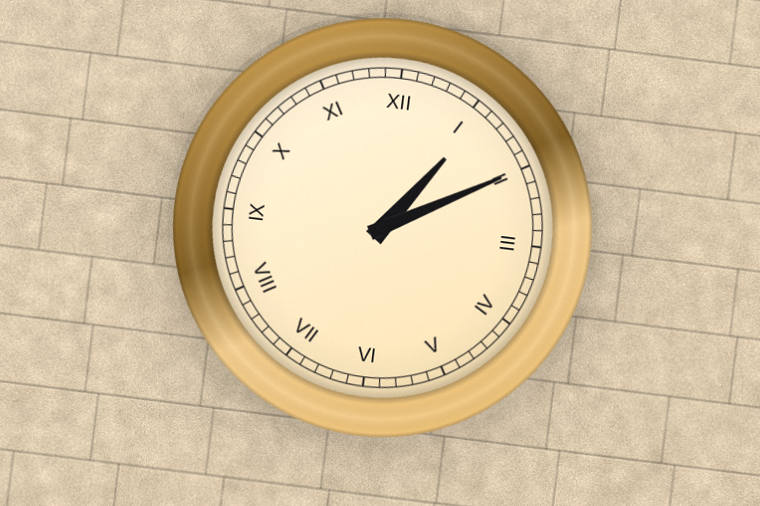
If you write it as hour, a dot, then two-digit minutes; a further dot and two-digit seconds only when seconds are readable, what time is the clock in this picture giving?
1.10
